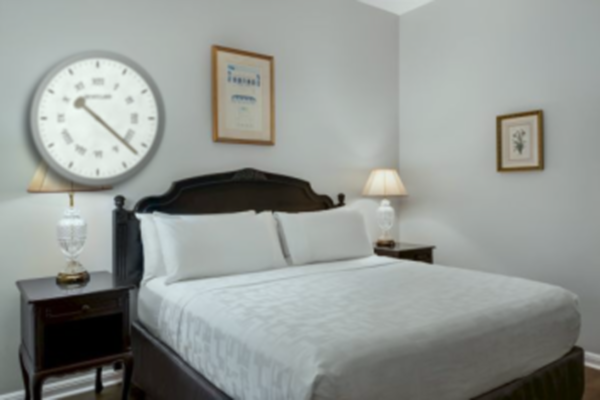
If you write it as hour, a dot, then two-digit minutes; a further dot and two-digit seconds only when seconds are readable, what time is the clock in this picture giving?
10.22
